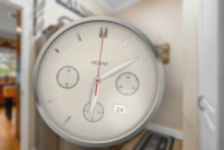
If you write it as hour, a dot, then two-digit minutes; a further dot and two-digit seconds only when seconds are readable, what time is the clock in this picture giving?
6.09
